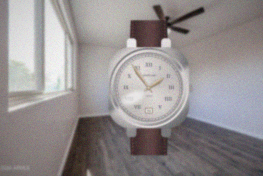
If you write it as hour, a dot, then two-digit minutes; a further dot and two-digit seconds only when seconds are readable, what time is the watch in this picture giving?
1.54
